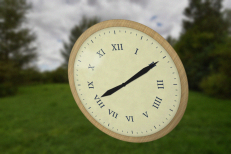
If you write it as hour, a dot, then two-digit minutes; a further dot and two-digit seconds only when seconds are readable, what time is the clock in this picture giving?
8.10
